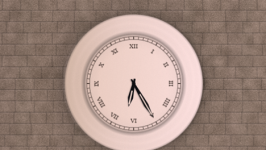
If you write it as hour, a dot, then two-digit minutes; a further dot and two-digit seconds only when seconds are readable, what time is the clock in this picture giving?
6.25
